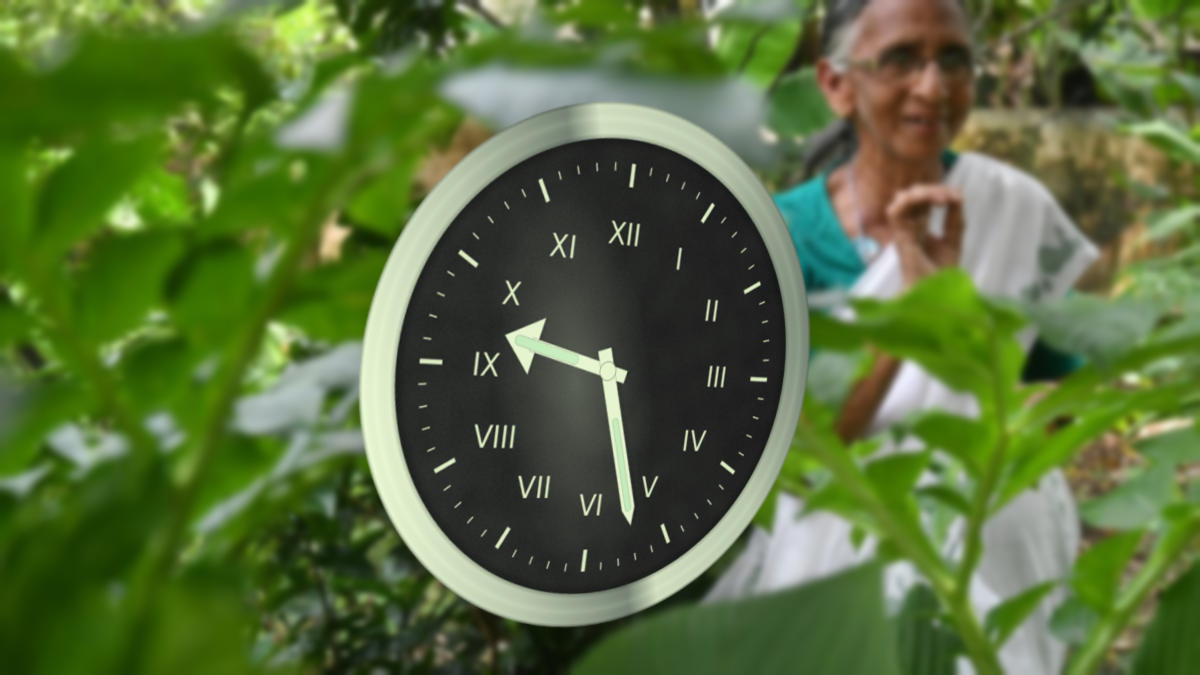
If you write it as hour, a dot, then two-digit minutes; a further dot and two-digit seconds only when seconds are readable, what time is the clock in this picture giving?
9.27
